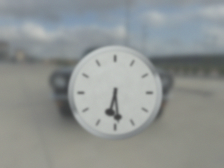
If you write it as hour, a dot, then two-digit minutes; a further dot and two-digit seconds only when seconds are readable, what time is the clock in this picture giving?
6.29
